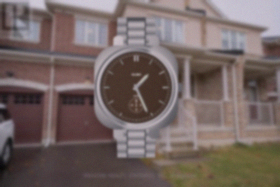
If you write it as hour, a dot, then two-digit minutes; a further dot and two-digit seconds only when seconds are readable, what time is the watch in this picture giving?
1.26
